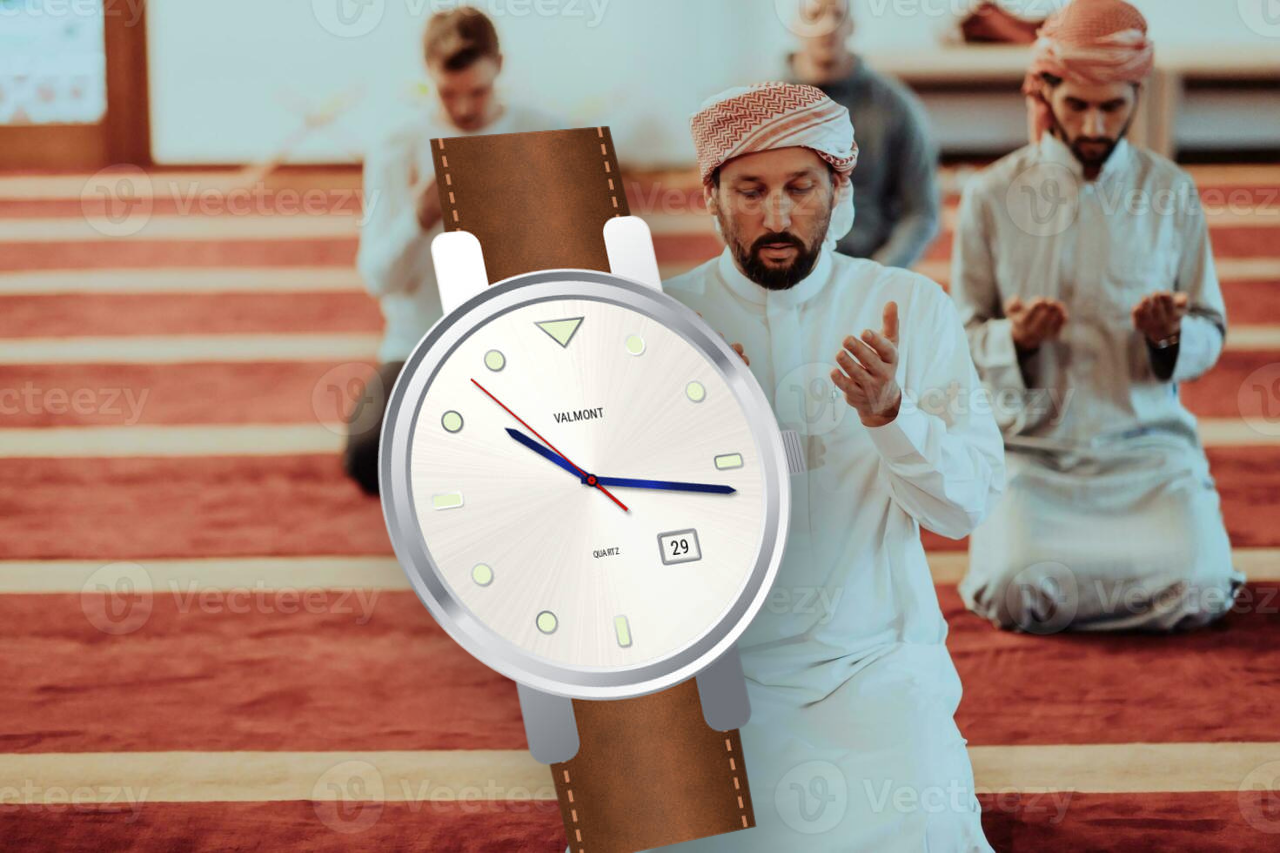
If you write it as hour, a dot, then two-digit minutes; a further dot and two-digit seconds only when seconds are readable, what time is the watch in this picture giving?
10.16.53
